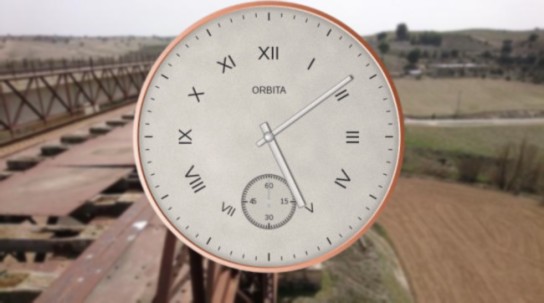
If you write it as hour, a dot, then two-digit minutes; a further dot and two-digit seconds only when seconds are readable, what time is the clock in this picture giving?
5.09
